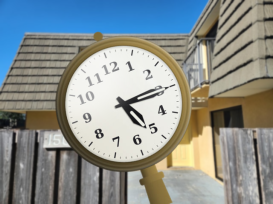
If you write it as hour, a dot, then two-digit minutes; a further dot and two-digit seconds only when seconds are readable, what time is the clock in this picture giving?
5.15
